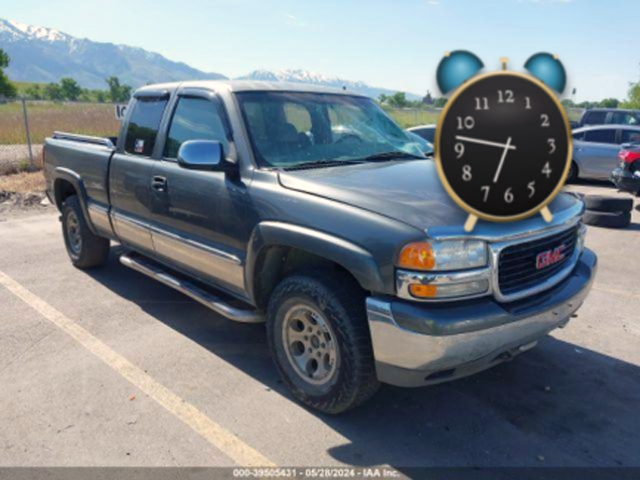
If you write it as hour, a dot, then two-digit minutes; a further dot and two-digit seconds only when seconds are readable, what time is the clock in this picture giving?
6.47
